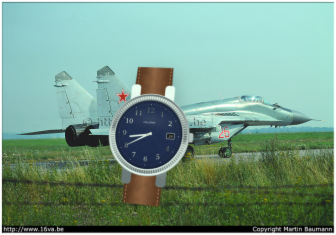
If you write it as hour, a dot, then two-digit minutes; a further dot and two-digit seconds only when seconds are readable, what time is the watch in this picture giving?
8.40
